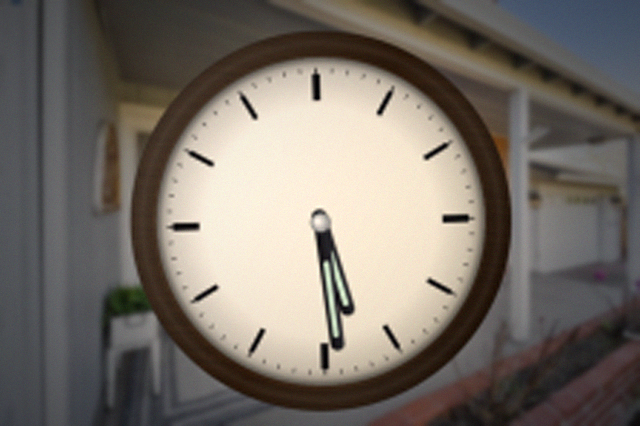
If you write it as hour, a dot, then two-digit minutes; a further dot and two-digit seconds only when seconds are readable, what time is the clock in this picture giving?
5.29
